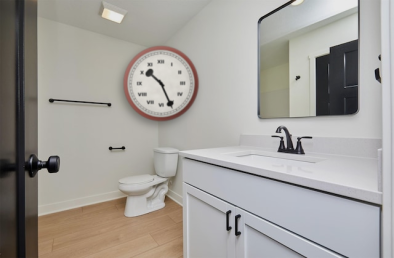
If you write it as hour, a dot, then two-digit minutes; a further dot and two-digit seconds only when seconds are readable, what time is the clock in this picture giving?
10.26
